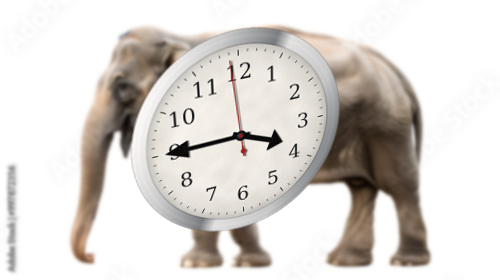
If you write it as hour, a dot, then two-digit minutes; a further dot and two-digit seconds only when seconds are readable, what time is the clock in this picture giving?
3.44.59
